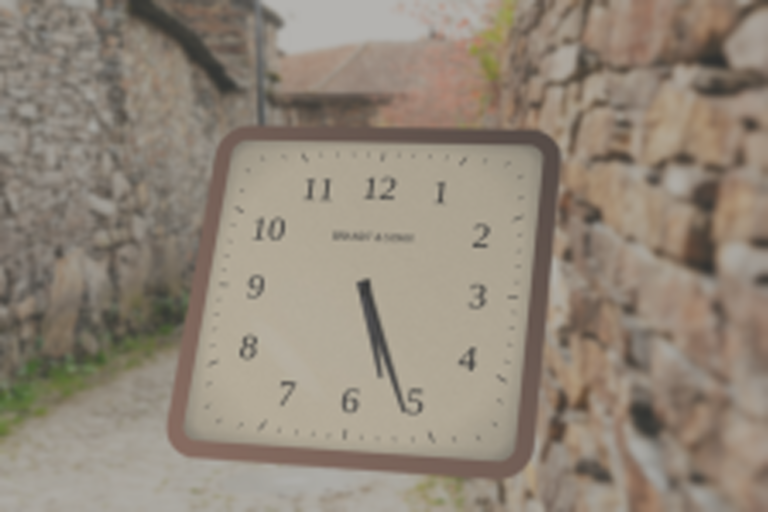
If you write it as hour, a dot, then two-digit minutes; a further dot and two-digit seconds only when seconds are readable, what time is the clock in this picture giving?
5.26
